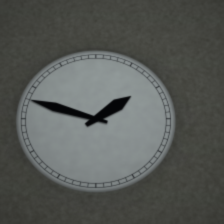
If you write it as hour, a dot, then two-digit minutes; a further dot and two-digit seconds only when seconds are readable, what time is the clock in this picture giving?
1.48
